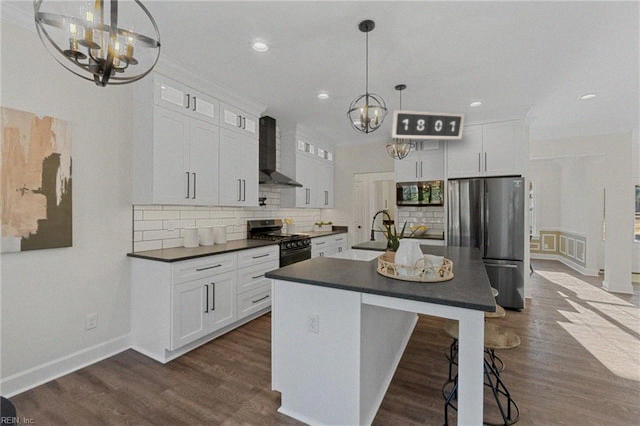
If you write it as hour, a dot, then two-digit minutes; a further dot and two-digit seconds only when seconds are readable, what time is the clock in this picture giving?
18.01
